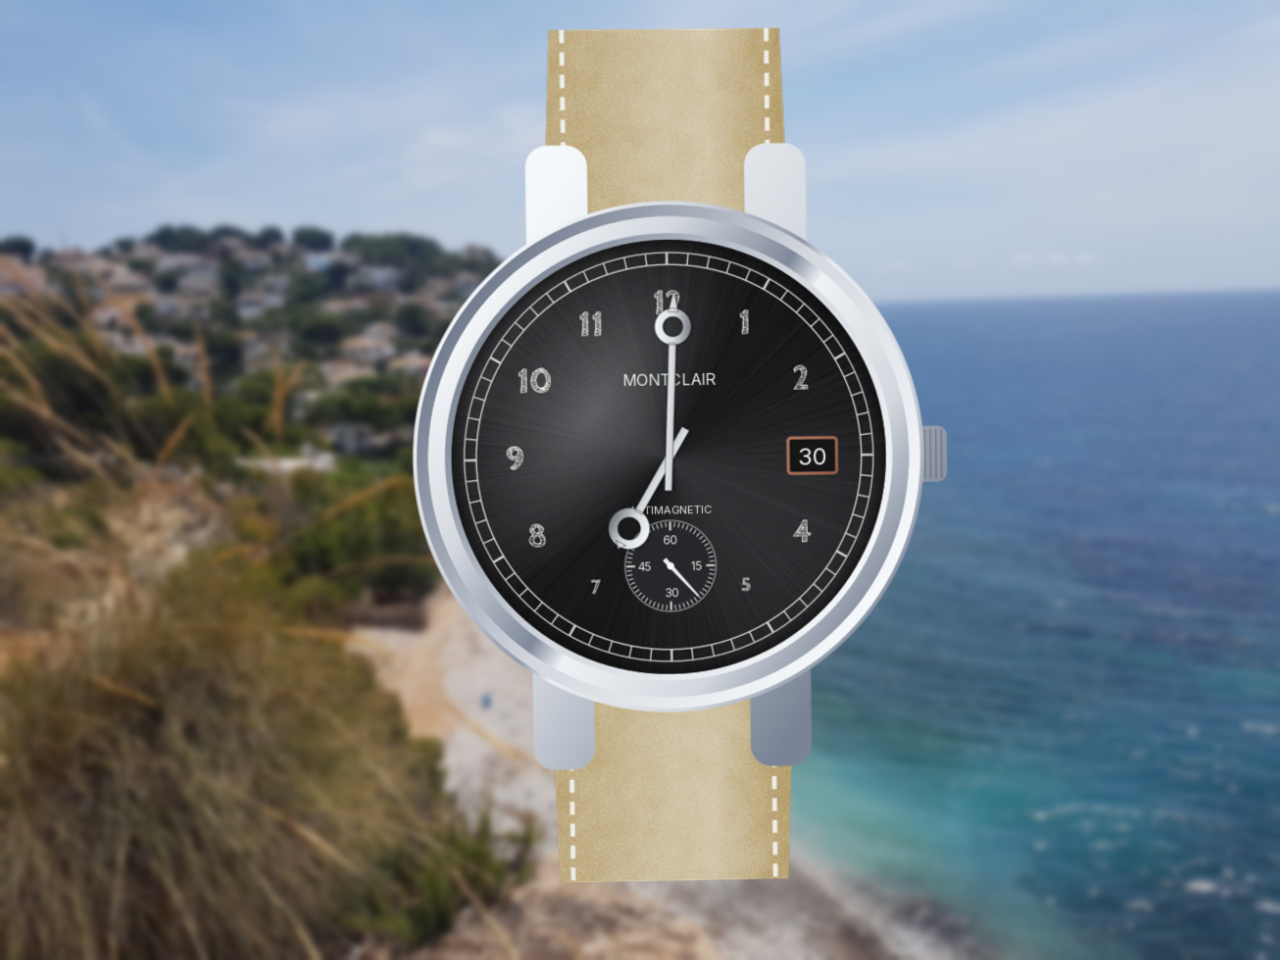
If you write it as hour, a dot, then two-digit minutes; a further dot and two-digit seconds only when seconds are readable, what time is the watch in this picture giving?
7.00.23
